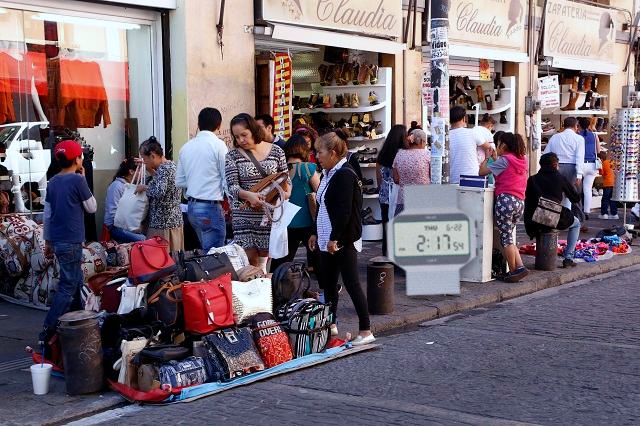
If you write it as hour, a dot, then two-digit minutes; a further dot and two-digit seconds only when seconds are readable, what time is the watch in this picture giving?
2.17
